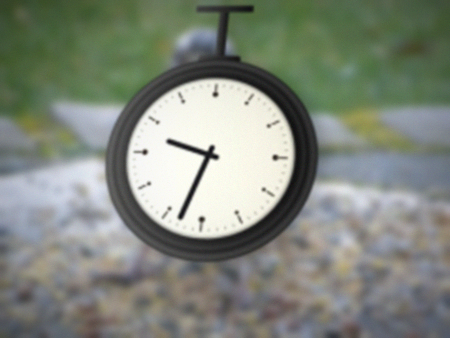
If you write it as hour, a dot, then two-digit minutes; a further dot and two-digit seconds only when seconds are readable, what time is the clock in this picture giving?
9.33
